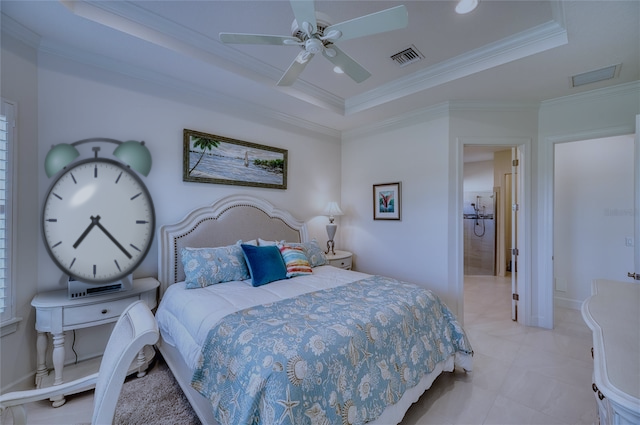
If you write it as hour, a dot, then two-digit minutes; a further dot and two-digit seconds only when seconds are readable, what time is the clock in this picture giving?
7.22
